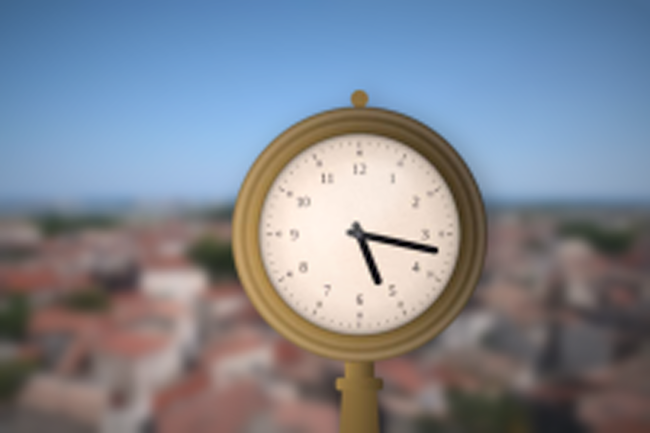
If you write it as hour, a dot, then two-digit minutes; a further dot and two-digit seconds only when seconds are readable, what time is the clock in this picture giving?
5.17
